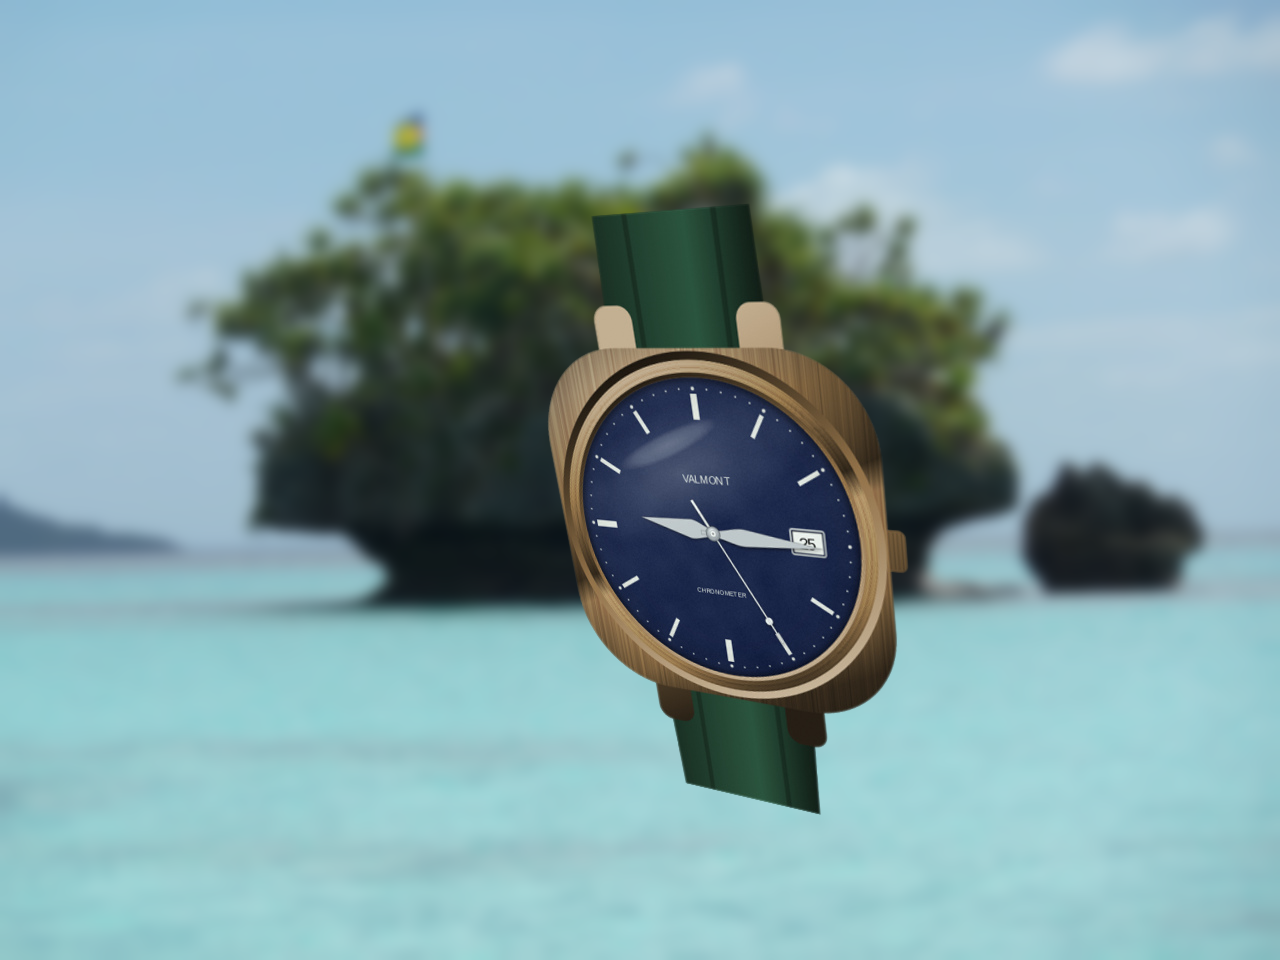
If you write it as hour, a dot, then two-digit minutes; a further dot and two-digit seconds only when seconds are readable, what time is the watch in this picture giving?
9.15.25
